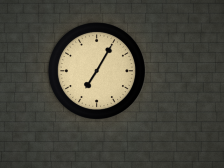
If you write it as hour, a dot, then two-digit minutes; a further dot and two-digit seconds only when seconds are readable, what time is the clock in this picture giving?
7.05
